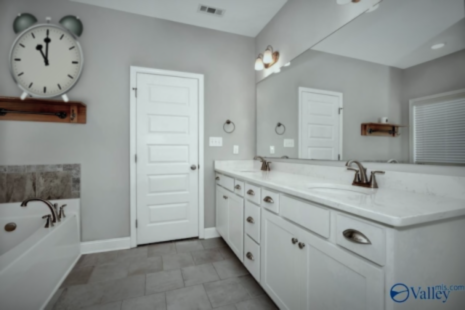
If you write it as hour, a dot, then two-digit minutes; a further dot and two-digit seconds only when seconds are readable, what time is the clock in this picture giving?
11.00
